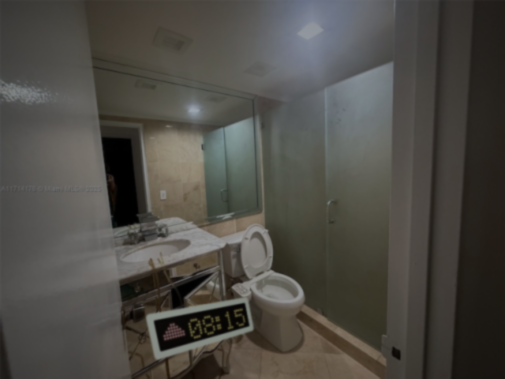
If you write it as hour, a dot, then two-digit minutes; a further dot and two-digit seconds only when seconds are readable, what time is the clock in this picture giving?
8.15
